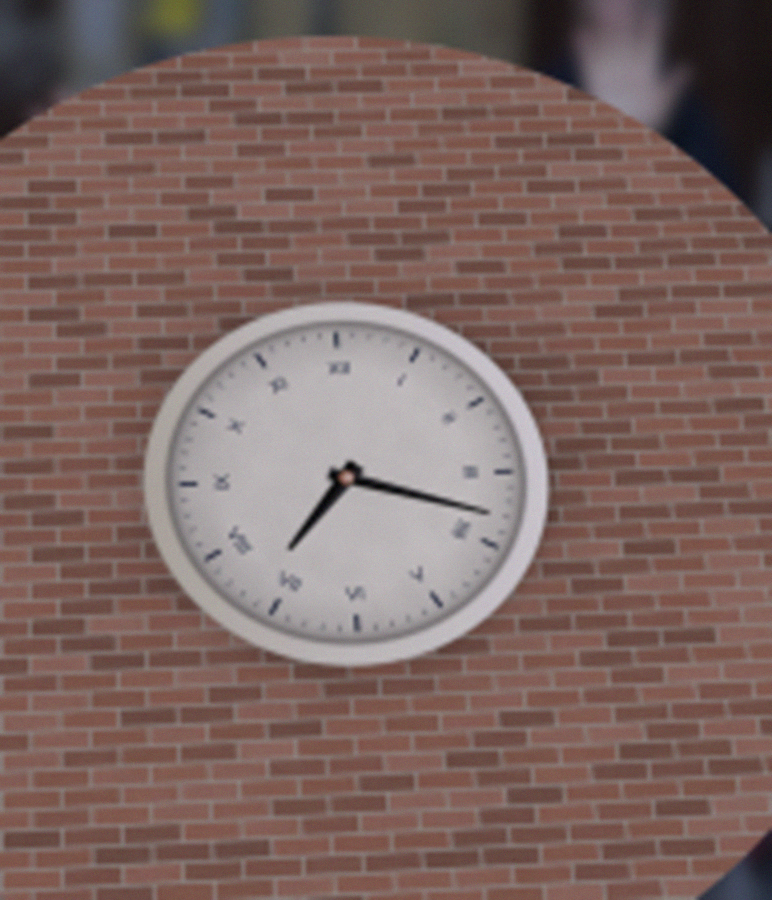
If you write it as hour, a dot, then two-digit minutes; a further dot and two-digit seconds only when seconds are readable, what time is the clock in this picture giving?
7.18
